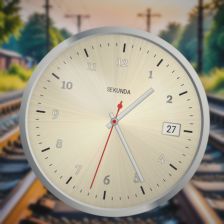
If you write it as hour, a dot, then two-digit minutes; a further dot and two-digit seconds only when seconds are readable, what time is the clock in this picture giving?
1.24.32
